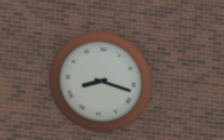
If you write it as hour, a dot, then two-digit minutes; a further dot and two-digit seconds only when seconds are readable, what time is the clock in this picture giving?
8.17
